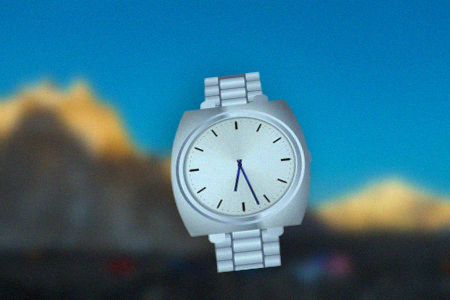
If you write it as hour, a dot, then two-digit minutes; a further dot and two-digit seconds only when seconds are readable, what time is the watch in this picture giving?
6.27
